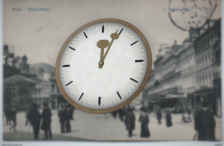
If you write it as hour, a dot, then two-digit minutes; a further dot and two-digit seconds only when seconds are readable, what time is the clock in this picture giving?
12.04
